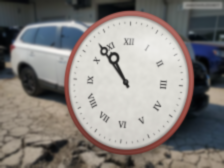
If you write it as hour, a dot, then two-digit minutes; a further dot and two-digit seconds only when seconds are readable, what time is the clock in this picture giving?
10.53
